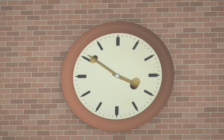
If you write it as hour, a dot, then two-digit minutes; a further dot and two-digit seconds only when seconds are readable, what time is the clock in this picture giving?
3.51
